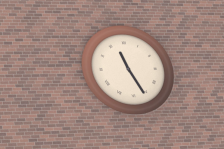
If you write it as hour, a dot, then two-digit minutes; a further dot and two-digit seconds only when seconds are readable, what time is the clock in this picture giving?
11.26
